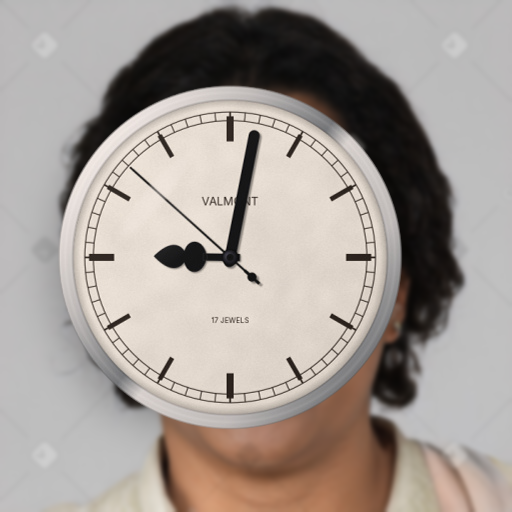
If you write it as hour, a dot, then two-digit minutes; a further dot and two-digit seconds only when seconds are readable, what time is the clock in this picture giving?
9.01.52
